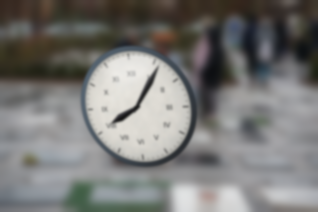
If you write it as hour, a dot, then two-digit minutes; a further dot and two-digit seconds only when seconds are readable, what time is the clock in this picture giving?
8.06
